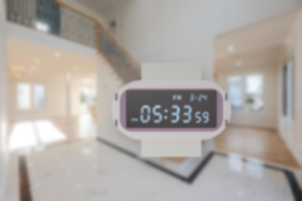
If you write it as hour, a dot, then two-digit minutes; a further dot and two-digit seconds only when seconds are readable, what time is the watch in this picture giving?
5.33.59
